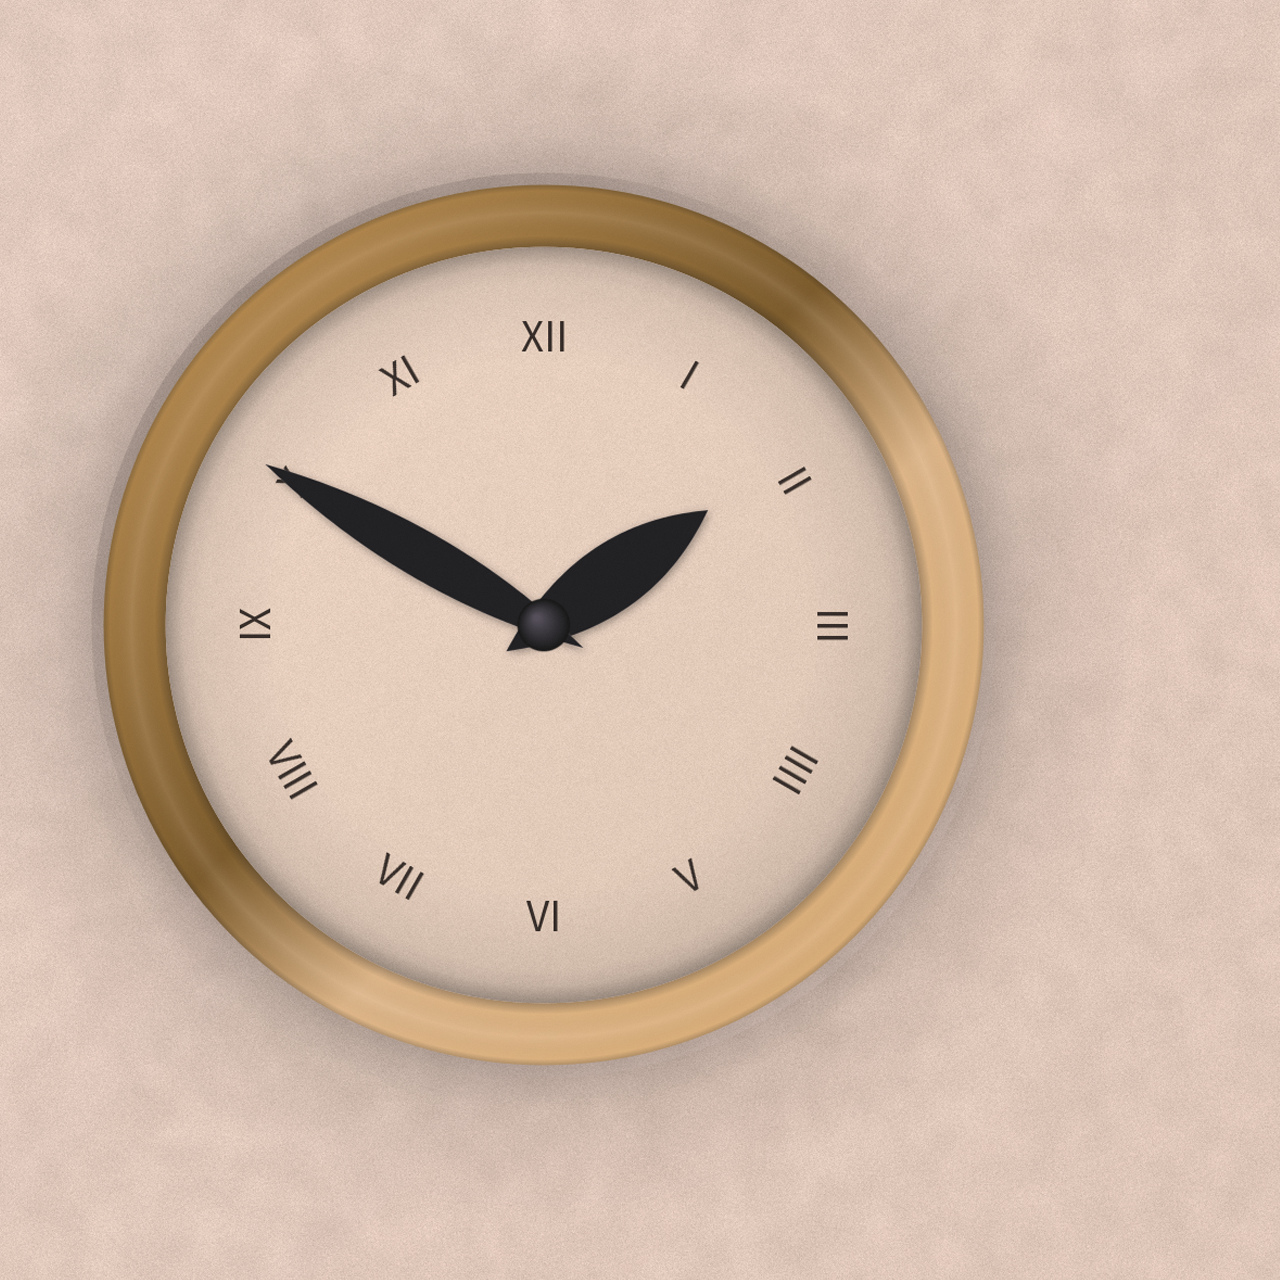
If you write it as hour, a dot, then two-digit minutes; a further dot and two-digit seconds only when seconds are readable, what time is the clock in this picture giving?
1.50
